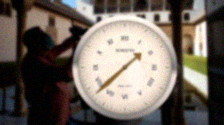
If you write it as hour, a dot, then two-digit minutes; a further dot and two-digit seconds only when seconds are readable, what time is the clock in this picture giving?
1.38
